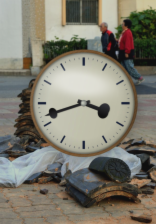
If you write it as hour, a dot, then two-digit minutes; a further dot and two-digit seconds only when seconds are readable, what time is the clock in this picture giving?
3.42
